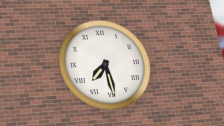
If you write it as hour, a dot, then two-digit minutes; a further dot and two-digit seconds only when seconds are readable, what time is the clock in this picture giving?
7.29
